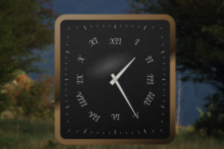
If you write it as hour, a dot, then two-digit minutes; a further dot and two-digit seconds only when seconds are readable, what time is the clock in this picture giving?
1.25
